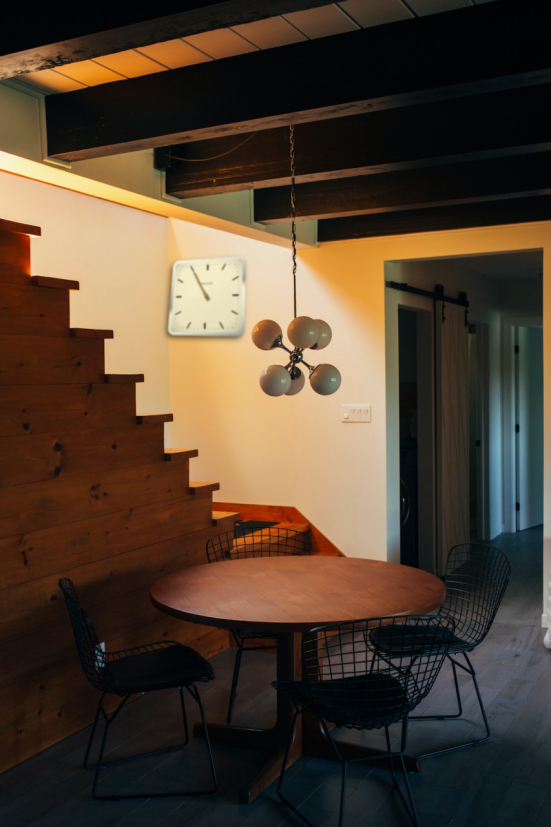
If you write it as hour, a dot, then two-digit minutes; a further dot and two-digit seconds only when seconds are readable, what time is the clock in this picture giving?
10.55
